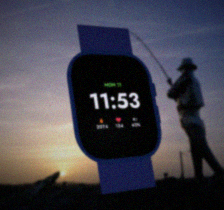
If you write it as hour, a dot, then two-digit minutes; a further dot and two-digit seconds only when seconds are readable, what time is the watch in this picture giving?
11.53
